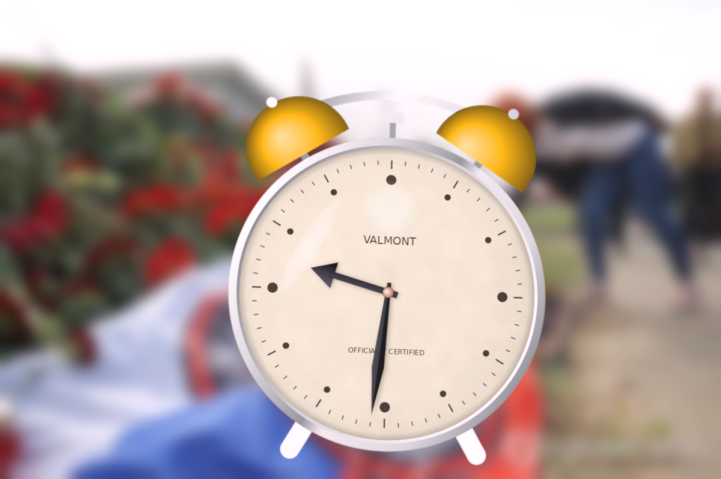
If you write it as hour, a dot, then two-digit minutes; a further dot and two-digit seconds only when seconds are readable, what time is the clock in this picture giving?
9.31
